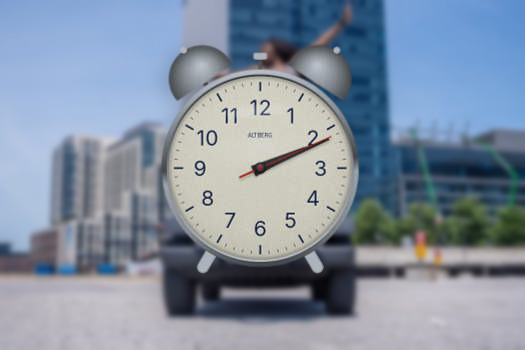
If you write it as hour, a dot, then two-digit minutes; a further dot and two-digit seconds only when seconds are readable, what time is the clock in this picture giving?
2.11.11
